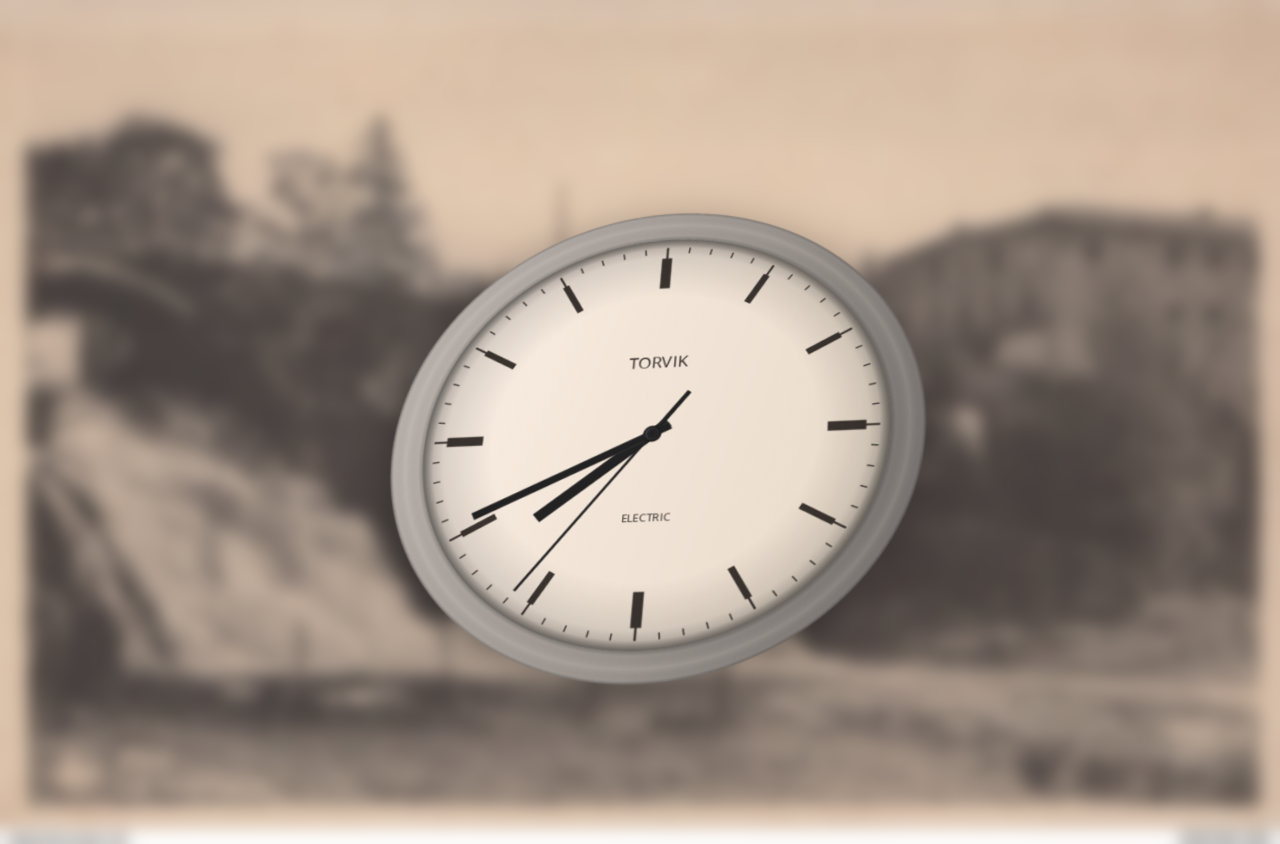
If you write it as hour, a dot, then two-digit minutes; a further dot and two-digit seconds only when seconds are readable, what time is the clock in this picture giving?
7.40.36
